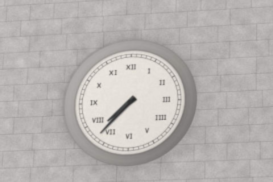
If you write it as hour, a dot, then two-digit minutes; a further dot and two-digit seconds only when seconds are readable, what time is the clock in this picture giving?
7.37
